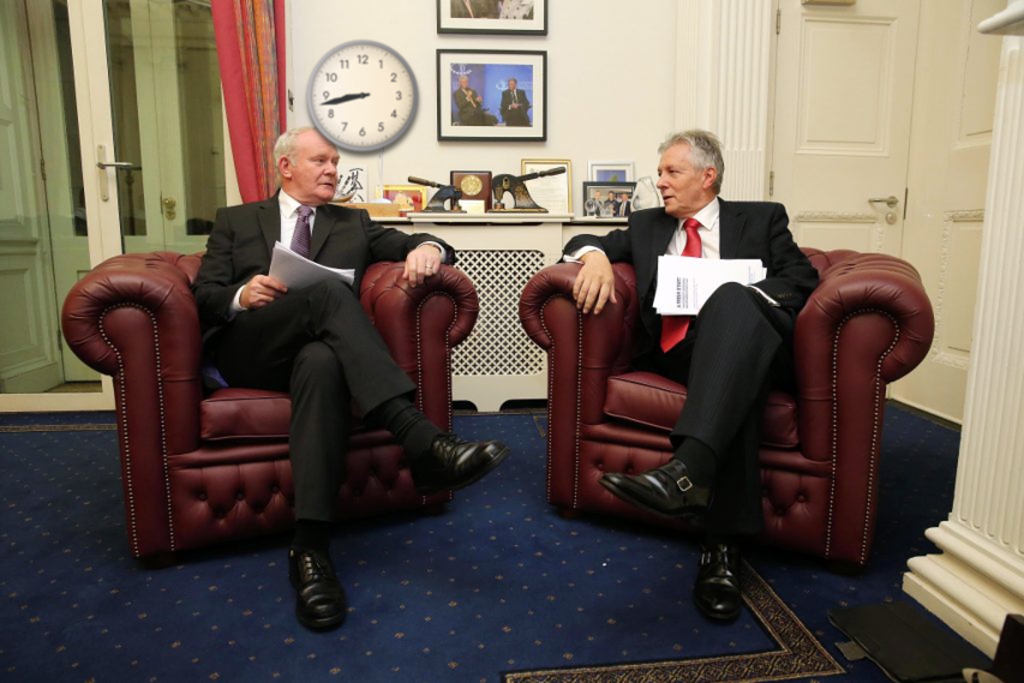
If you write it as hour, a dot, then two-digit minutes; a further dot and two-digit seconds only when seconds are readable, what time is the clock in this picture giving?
8.43
